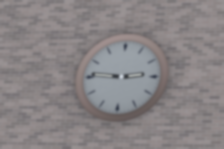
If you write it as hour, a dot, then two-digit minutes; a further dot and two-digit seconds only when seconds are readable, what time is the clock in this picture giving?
2.46
